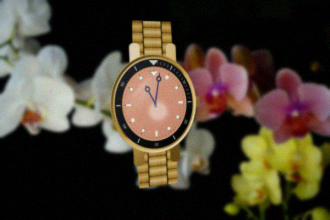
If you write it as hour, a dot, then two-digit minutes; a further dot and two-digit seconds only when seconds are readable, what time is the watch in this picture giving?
11.02
